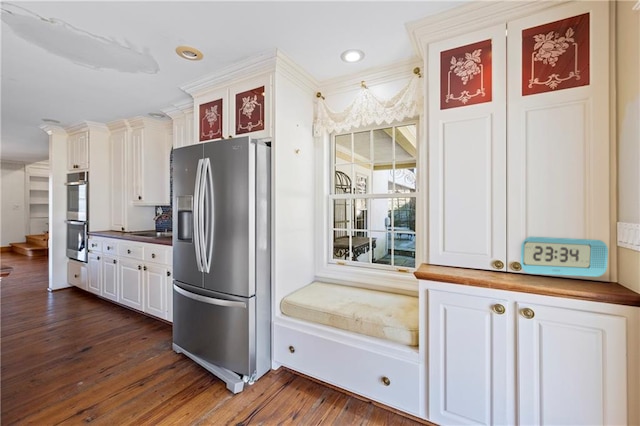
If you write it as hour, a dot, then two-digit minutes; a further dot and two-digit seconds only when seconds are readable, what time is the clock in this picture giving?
23.34
